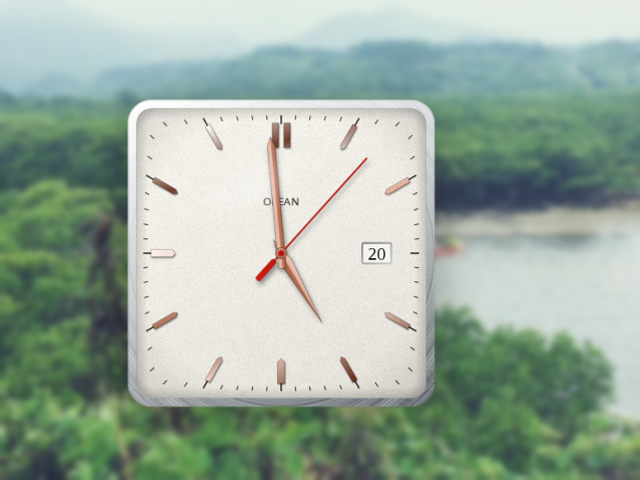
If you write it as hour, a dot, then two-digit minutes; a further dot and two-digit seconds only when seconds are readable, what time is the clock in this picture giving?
4.59.07
